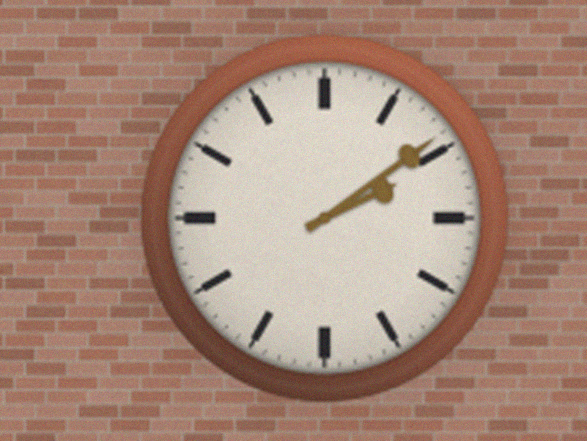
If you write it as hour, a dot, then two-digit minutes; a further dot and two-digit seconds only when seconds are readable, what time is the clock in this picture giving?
2.09
